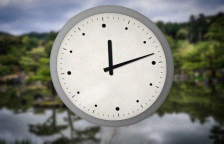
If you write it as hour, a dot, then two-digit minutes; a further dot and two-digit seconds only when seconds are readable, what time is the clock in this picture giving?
12.13
